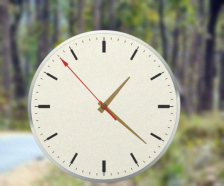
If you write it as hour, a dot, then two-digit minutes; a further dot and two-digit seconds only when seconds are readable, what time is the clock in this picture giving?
1.21.53
